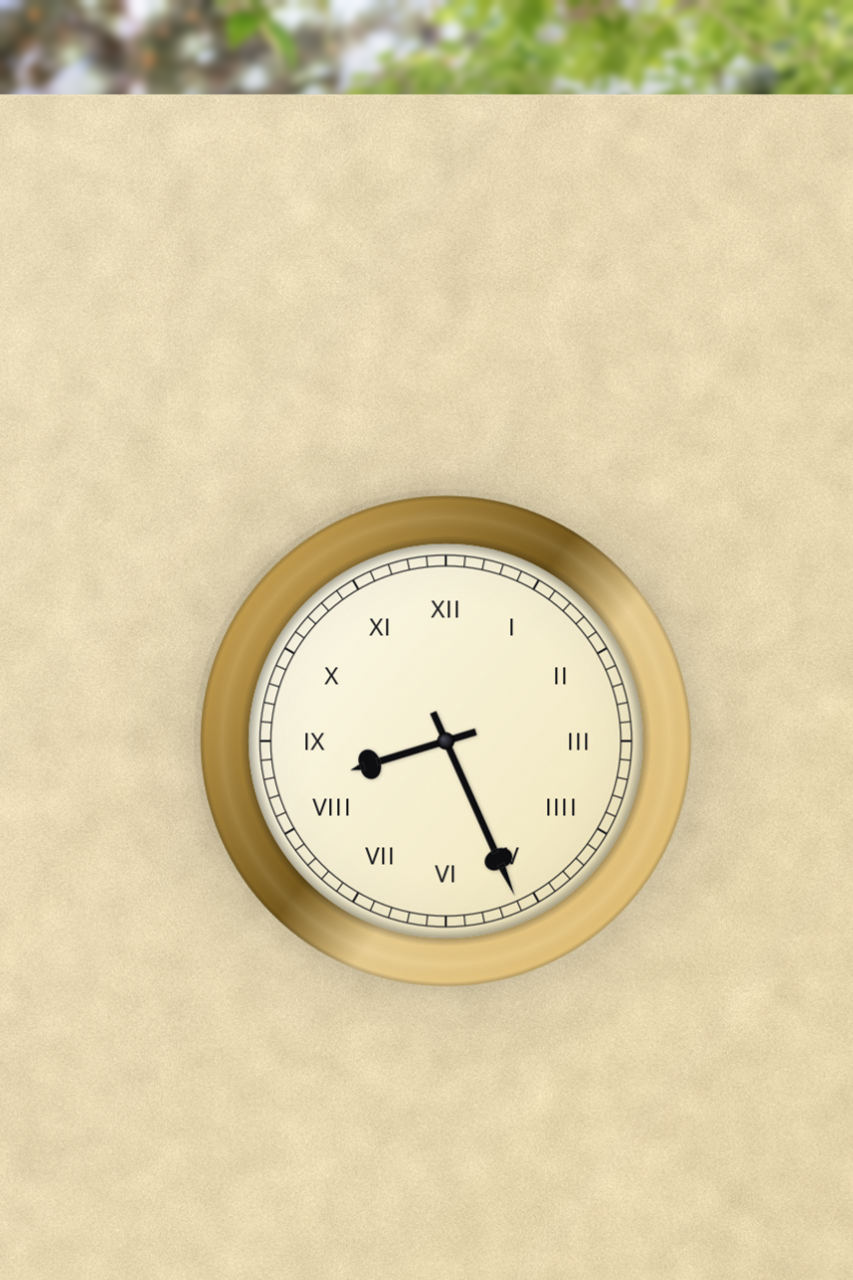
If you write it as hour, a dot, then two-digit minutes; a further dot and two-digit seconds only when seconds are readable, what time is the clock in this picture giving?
8.26
